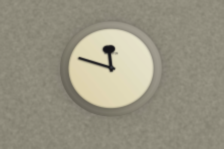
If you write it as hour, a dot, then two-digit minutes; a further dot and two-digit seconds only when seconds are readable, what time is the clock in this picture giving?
11.48
